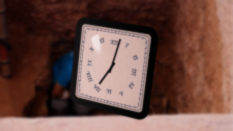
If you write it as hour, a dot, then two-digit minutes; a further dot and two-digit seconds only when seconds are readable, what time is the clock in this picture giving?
7.02
